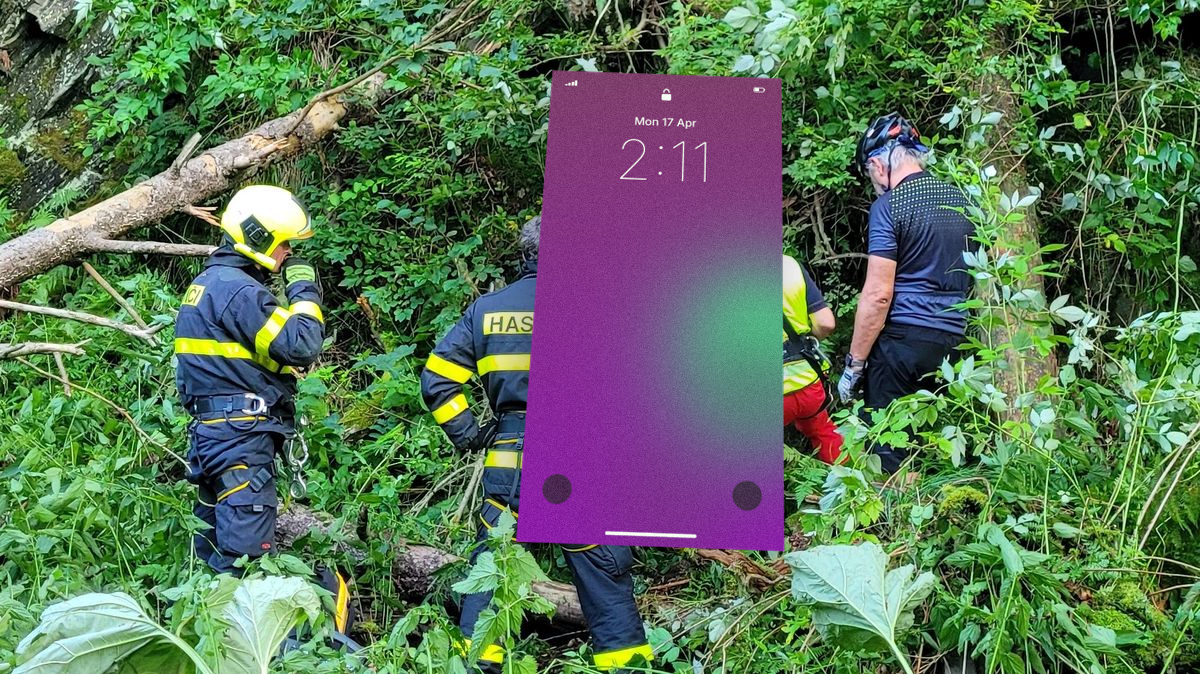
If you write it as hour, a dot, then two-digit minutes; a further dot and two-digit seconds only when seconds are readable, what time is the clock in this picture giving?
2.11
